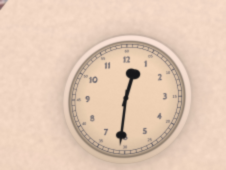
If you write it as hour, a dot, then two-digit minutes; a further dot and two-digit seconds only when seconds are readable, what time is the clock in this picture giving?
12.31
